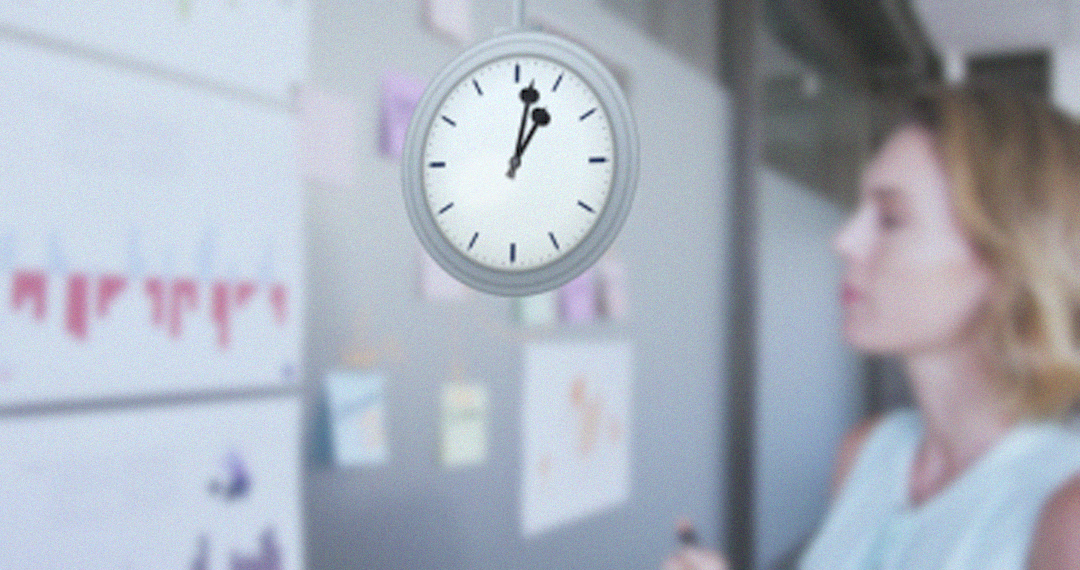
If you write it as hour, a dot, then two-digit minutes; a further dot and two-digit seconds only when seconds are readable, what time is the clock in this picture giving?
1.02
